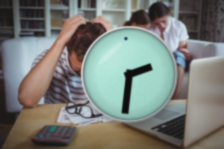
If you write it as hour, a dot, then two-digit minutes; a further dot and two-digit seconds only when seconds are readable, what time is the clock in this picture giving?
2.32
